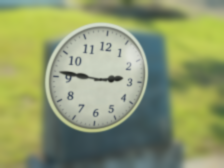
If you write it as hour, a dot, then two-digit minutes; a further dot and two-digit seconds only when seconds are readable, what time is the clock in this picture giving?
2.46
